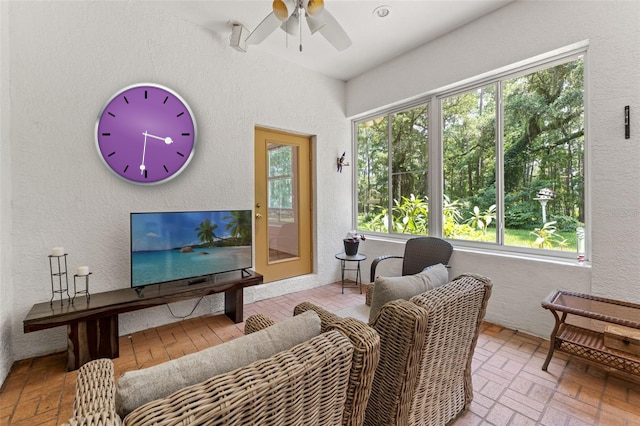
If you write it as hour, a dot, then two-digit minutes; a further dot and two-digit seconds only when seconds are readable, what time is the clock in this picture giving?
3.31
